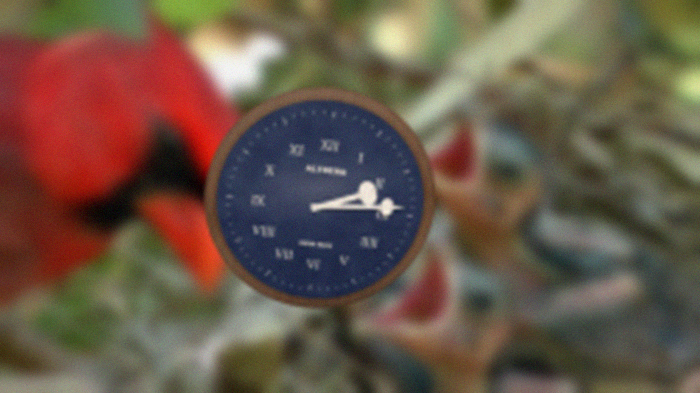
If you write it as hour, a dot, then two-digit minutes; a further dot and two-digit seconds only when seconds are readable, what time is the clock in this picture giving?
2.14
